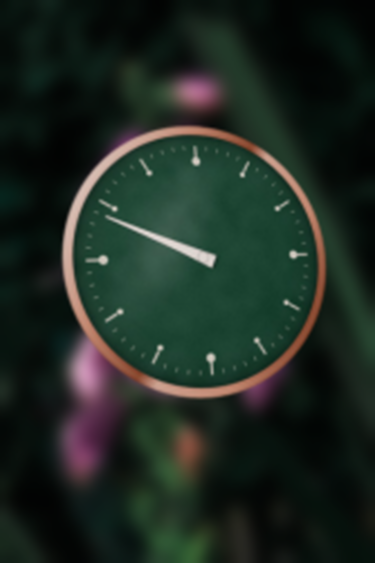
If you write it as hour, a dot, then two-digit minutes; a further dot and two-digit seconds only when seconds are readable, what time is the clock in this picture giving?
9.49
